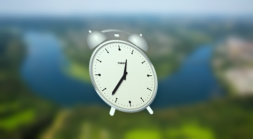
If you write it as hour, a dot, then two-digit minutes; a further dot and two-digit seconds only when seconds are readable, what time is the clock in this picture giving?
12.37
